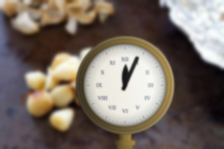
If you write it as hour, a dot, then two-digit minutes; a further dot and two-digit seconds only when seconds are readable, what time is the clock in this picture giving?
12.04
